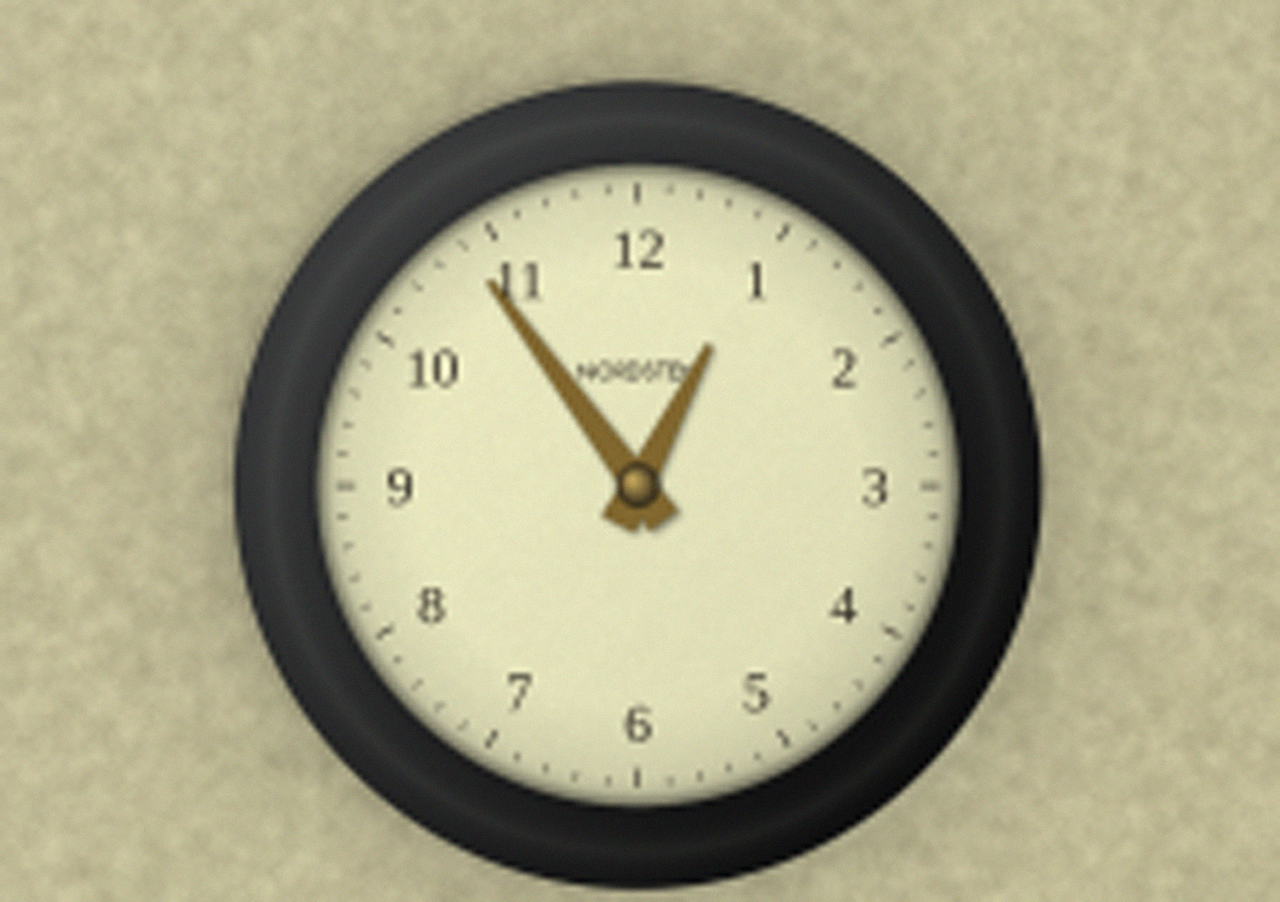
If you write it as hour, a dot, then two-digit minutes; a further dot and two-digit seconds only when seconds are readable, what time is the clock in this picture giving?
12.54
